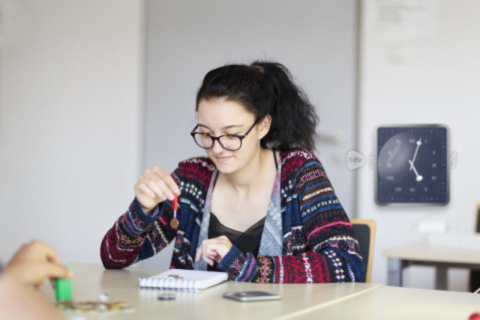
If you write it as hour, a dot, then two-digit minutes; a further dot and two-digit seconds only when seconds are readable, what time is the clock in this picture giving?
5.03
